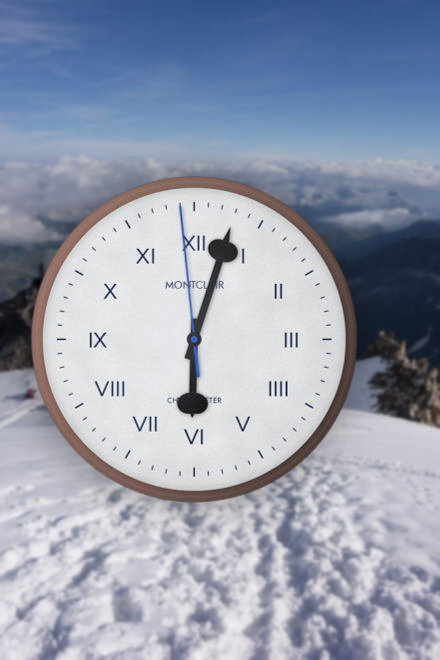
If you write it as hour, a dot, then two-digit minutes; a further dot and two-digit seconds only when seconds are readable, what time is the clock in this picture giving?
6.02.59
